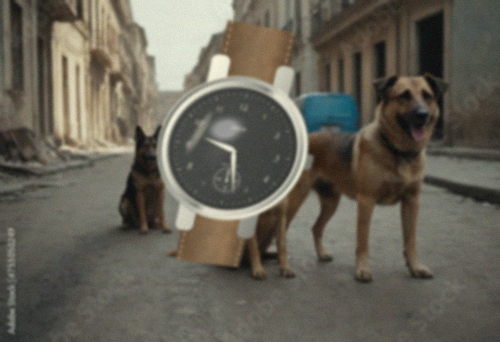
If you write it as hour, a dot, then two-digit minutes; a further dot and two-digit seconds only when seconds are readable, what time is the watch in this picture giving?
9.28
